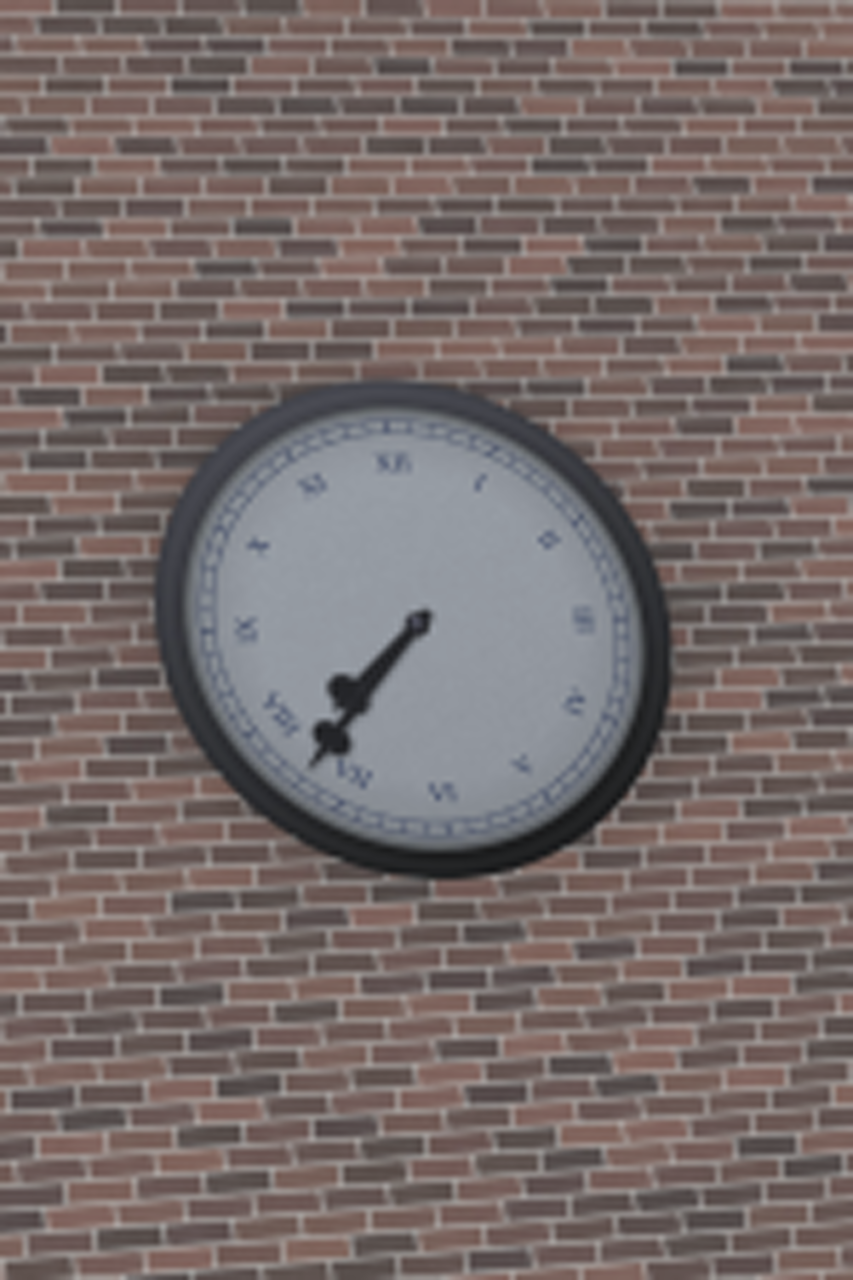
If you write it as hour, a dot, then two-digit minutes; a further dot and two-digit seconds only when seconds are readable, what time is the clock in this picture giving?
7.37
